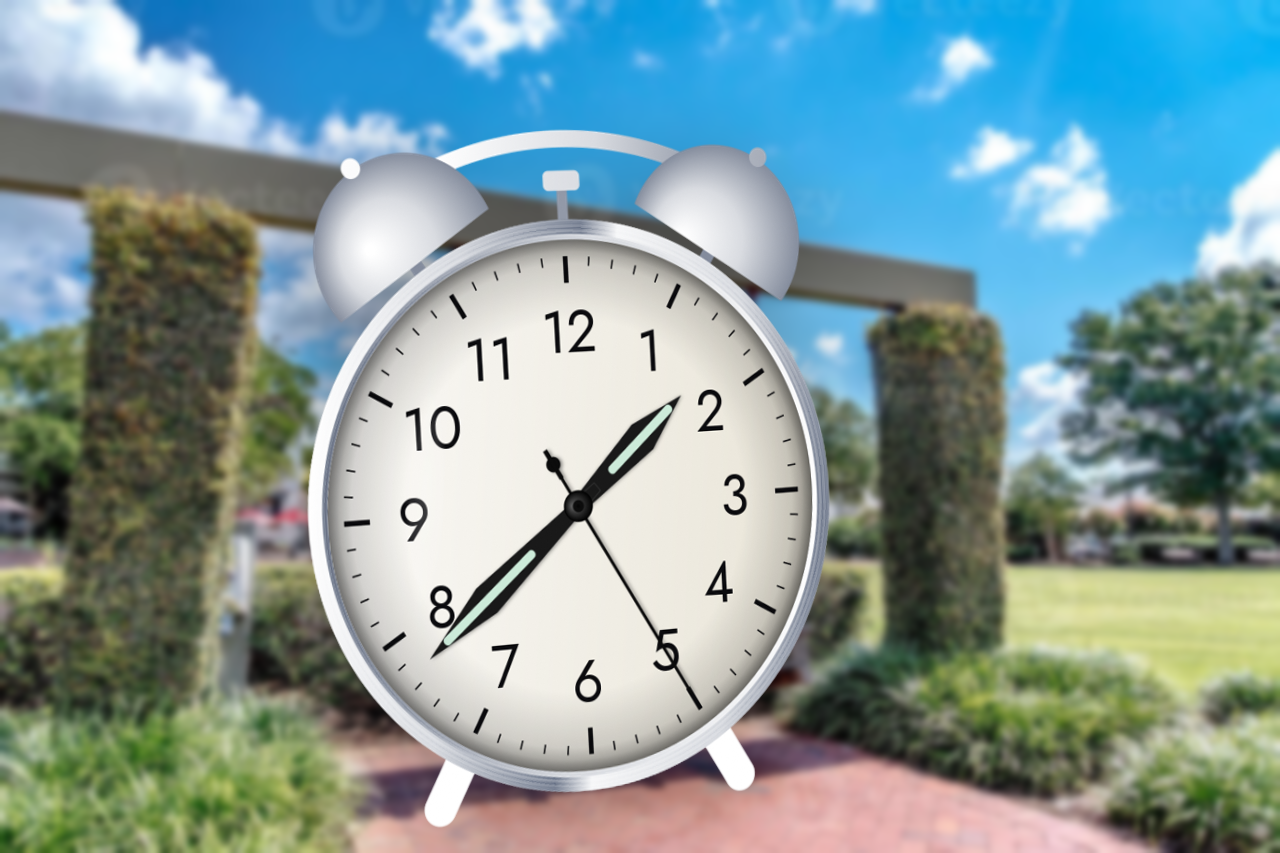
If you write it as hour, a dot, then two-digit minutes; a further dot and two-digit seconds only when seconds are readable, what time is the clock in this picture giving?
1.38.25
